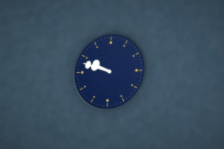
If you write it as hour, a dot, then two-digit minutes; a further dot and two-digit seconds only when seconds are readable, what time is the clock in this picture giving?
9.48
